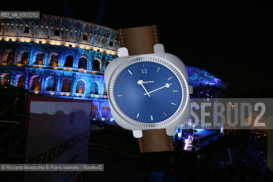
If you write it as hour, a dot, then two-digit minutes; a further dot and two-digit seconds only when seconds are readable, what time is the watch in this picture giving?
11.12
